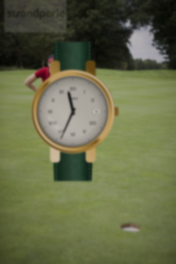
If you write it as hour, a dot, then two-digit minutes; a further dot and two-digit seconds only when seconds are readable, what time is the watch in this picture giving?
11.34
